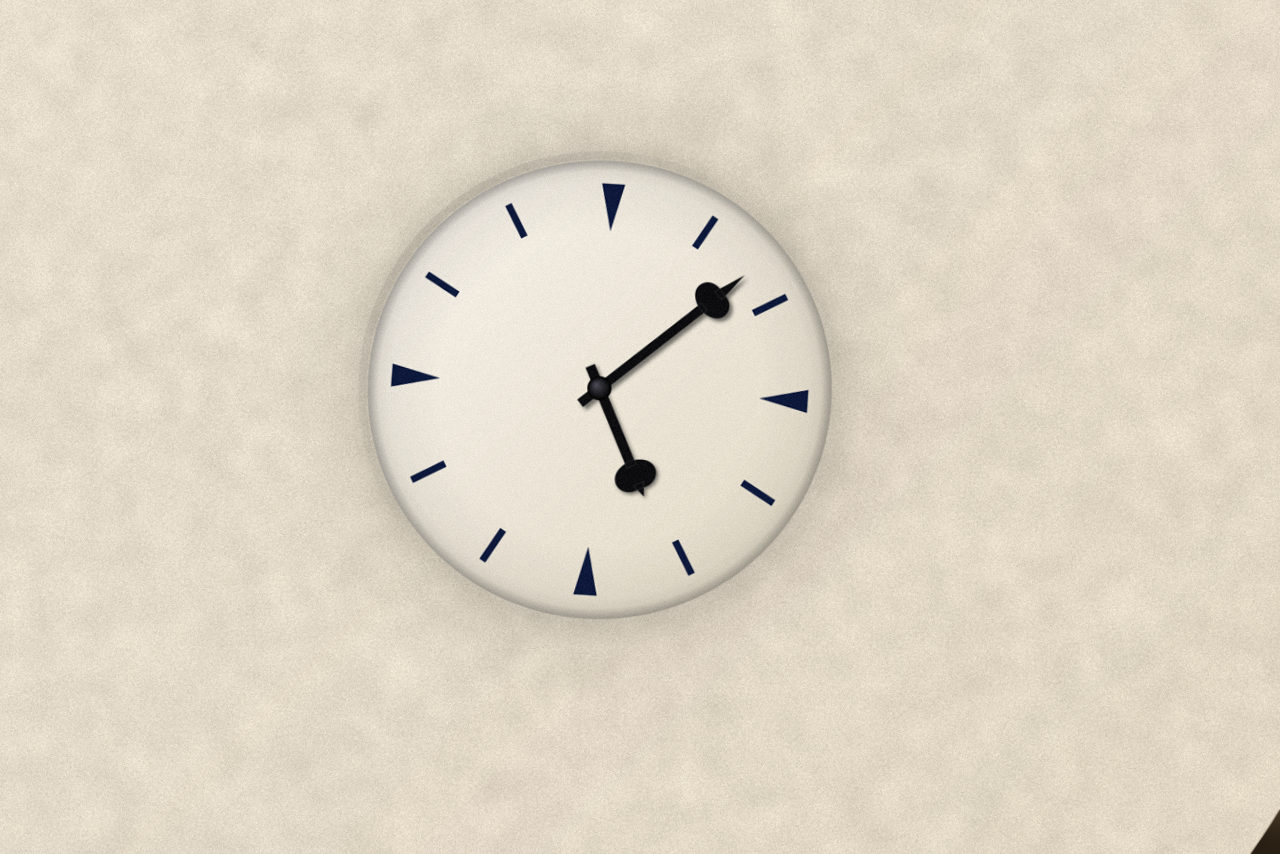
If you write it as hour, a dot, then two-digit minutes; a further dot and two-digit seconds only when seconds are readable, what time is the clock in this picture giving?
5.08
